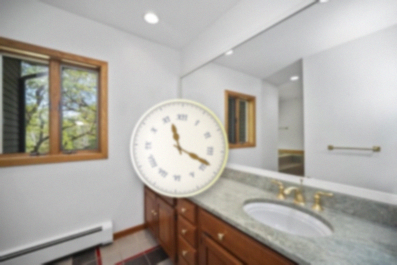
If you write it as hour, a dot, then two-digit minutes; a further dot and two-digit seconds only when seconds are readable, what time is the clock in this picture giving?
11.19
